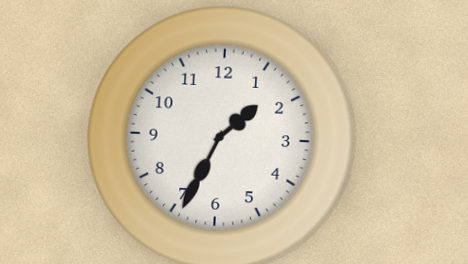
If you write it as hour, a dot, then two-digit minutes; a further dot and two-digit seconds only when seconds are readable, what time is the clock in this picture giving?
1.34
